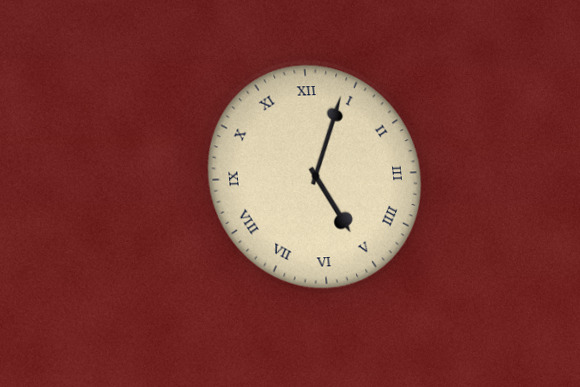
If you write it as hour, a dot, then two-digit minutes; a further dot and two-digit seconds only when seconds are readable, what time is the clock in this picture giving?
5.04
